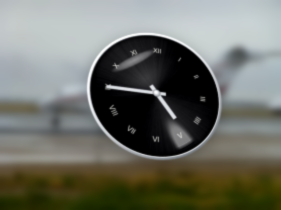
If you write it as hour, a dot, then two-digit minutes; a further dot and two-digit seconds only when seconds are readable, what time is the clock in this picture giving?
4.45
